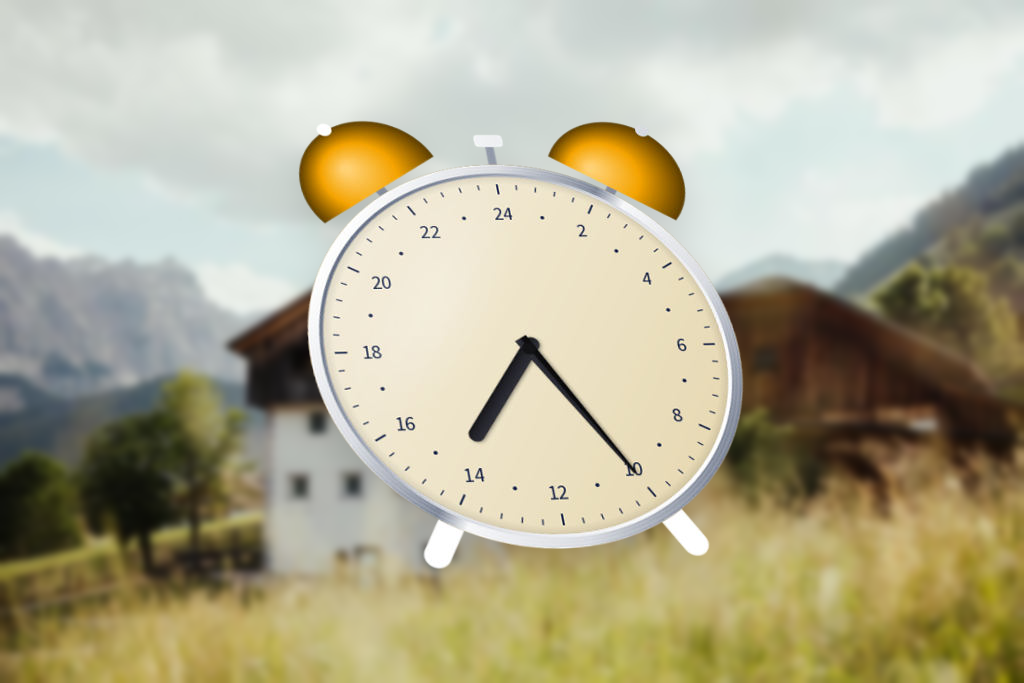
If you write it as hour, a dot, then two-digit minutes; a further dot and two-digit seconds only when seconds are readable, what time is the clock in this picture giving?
14.25
